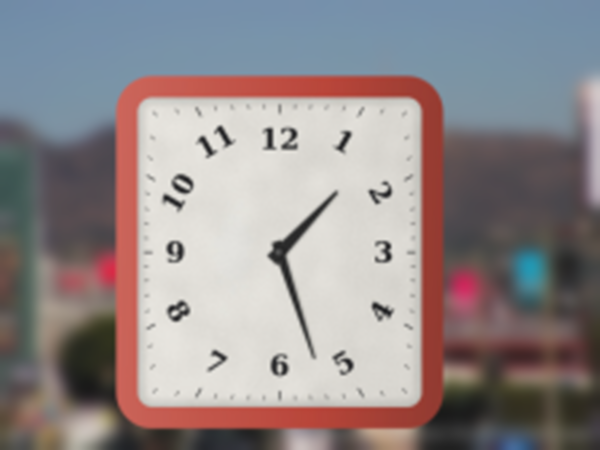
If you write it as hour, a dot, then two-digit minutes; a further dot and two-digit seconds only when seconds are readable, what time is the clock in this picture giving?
1.27
